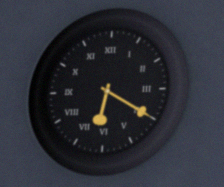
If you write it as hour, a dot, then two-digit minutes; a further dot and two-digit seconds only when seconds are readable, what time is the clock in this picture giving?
6.20
